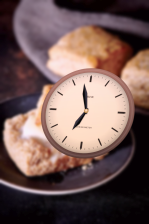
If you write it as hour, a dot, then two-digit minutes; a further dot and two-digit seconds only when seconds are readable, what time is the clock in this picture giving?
6.58
